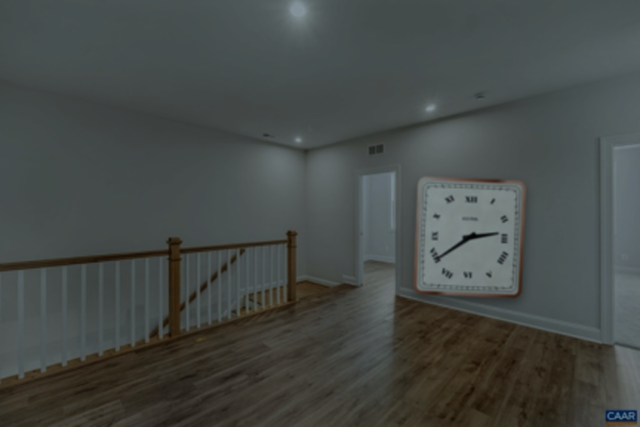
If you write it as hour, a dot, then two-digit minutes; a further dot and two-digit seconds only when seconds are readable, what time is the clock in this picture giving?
2.39
